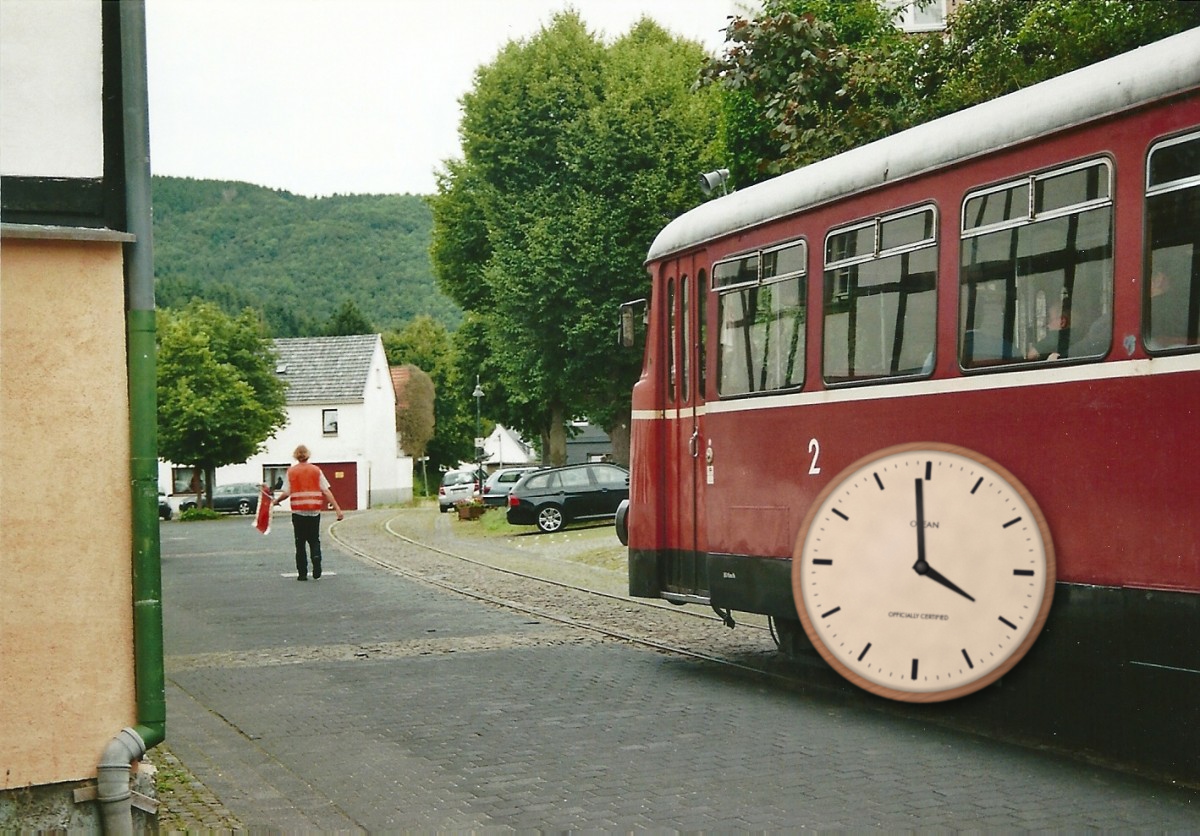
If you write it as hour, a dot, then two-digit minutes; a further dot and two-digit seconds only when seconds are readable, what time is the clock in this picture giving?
3.59
